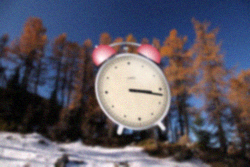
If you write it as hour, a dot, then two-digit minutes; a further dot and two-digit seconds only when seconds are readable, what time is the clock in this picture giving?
3.17
